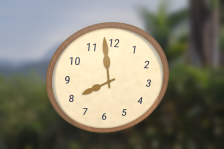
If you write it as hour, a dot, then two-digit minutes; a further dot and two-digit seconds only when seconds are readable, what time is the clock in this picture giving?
7.58
